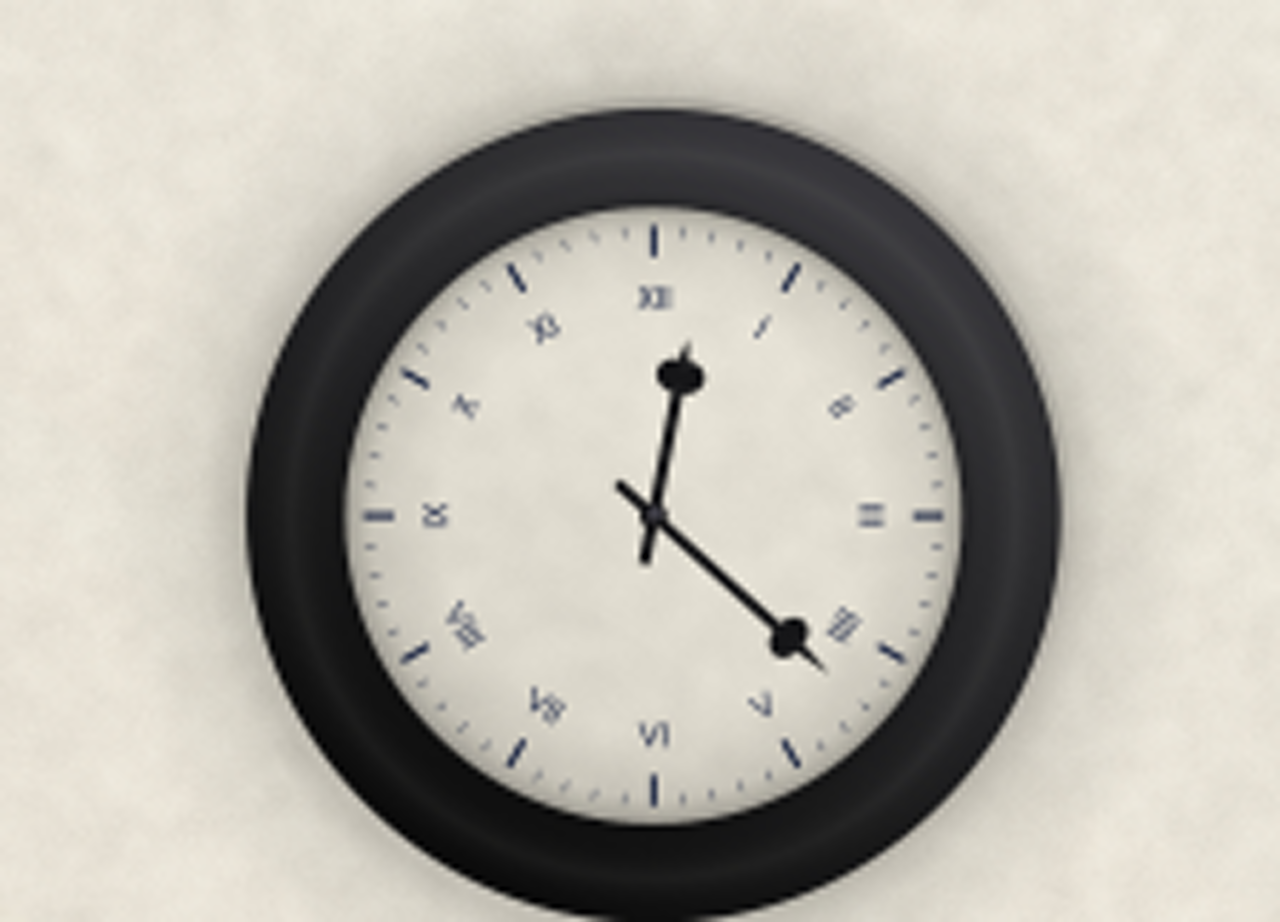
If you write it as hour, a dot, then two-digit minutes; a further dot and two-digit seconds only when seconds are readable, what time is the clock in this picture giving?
12.22
